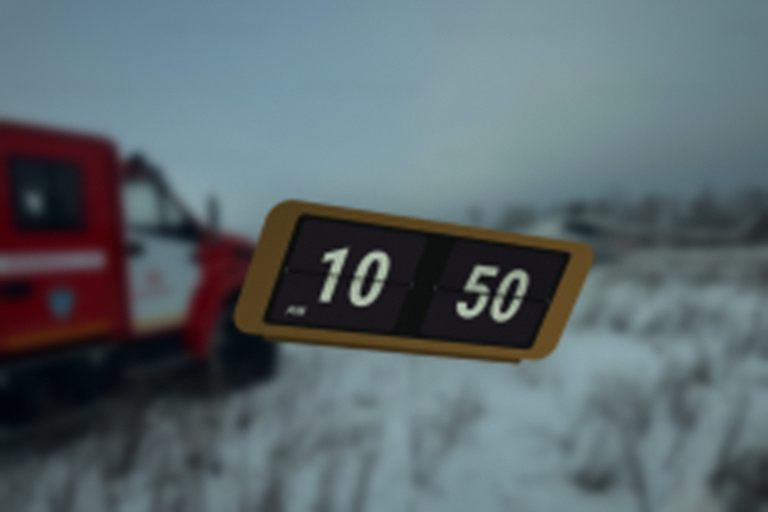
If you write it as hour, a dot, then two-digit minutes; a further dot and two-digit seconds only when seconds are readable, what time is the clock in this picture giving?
10.50
